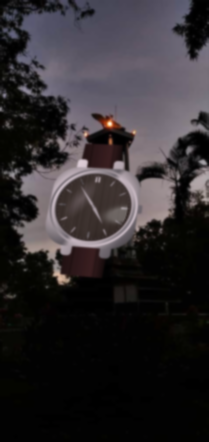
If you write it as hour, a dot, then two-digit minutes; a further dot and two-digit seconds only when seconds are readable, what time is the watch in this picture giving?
4.54
